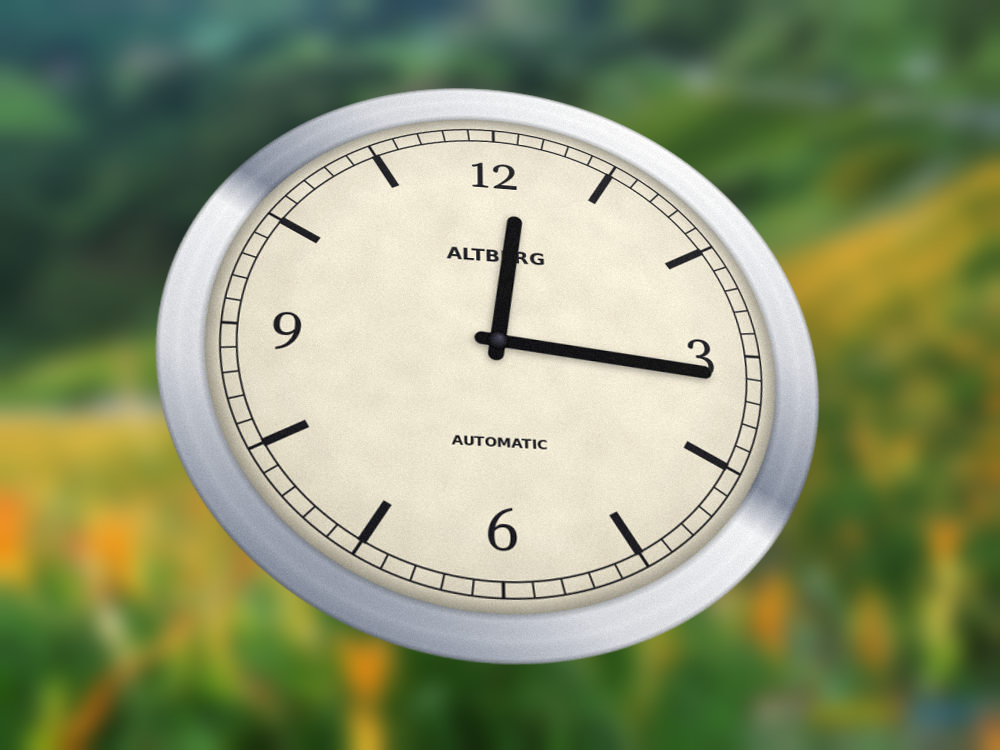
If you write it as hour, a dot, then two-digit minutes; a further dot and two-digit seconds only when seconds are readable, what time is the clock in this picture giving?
12.16
